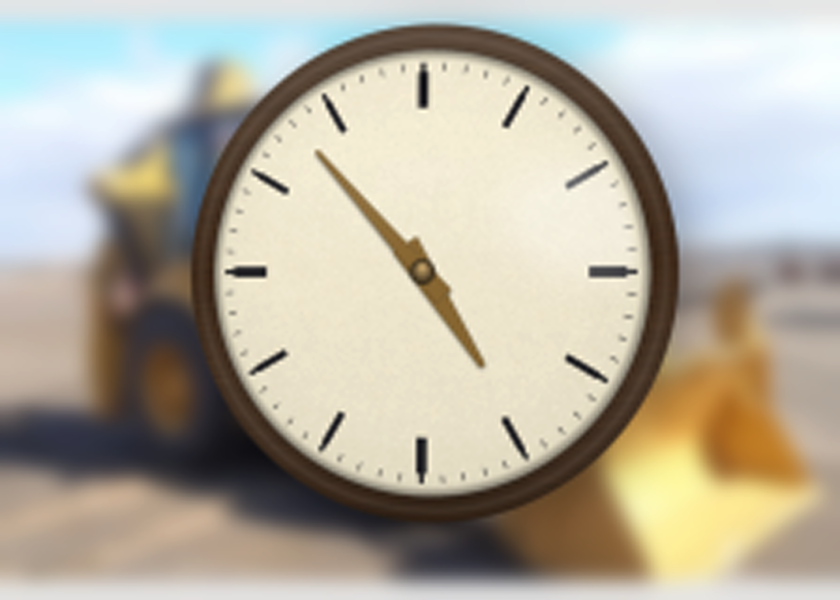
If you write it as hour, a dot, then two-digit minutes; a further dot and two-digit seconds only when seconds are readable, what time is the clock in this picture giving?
4.53
